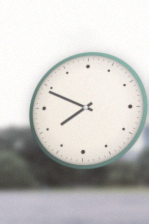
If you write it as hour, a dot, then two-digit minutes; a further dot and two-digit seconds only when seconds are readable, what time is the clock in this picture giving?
7.49
